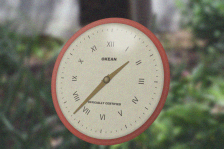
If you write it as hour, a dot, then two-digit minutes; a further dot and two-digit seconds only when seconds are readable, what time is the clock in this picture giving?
1.37
